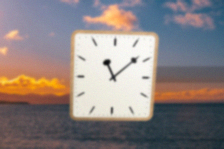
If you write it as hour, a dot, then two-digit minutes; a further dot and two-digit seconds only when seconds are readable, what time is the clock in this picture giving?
11.08
